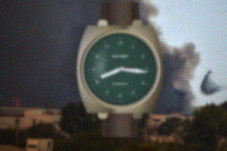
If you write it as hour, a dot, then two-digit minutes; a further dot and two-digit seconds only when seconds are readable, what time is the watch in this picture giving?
8.16
